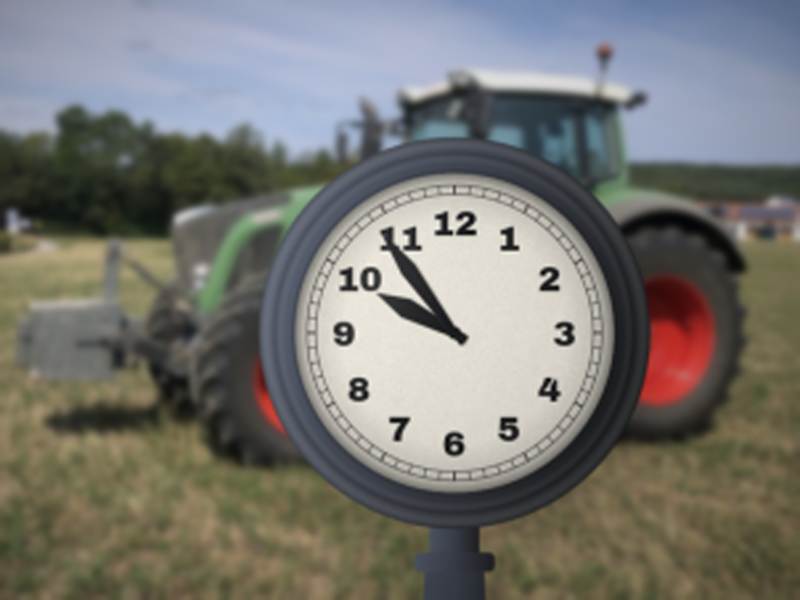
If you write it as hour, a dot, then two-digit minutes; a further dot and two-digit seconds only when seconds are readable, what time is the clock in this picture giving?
9.54
